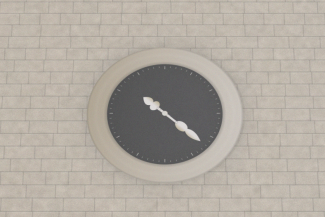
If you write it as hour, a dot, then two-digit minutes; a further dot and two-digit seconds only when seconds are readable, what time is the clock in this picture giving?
10.22
